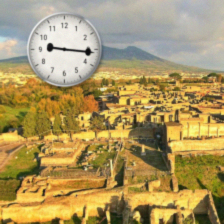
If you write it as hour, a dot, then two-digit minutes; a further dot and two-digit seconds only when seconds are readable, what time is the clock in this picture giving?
9.16
